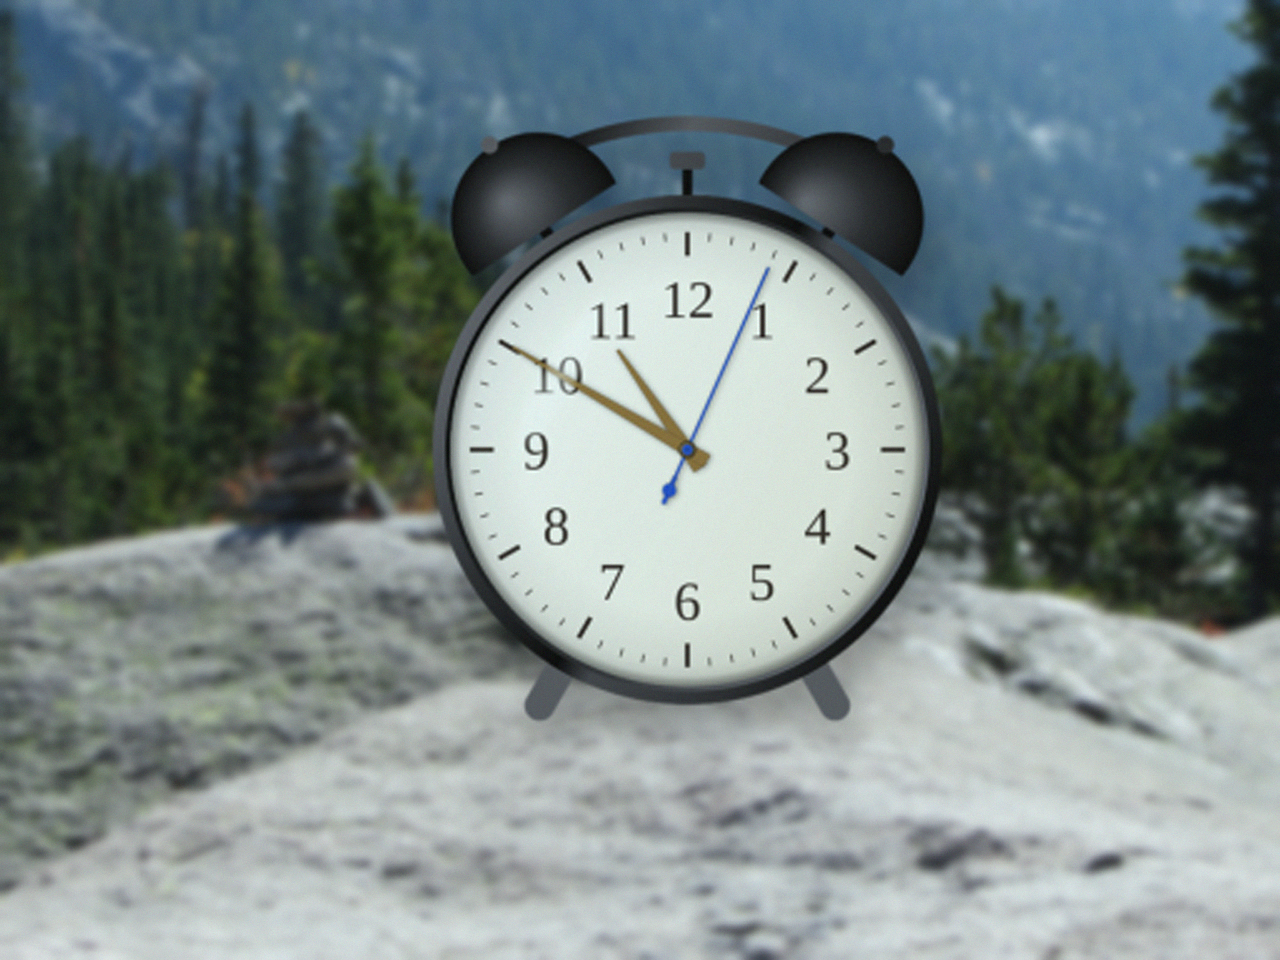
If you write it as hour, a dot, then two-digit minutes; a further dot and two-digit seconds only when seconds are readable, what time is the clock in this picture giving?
10.50.04
